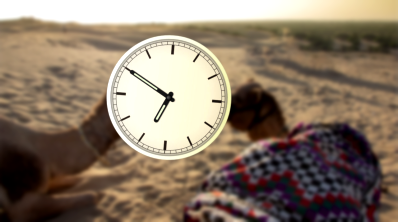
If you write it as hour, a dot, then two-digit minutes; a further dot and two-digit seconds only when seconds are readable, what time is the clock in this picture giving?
6.50
